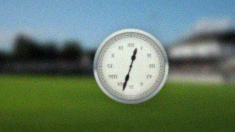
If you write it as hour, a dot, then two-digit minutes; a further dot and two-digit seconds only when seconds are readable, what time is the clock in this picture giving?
12.33
